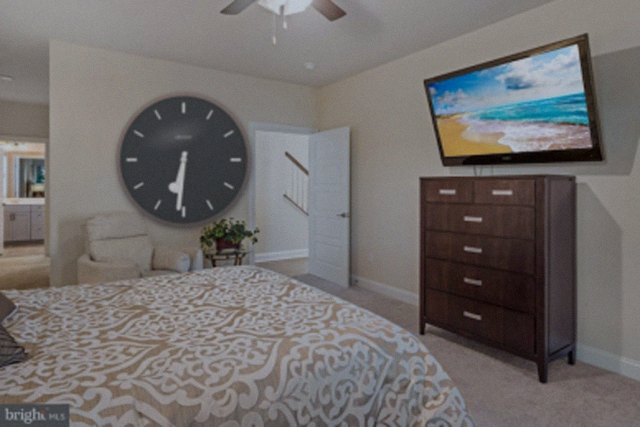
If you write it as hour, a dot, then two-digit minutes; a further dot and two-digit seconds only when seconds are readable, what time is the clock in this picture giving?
6.31
